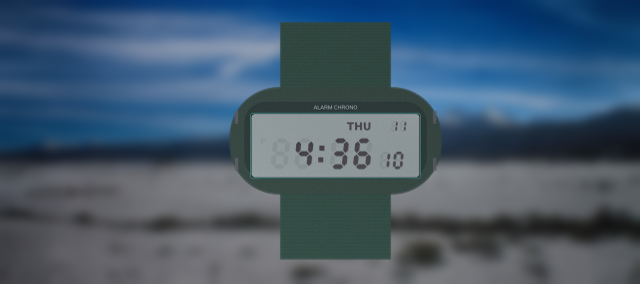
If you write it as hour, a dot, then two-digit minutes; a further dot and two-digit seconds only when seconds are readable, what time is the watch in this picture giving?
4.36.10
